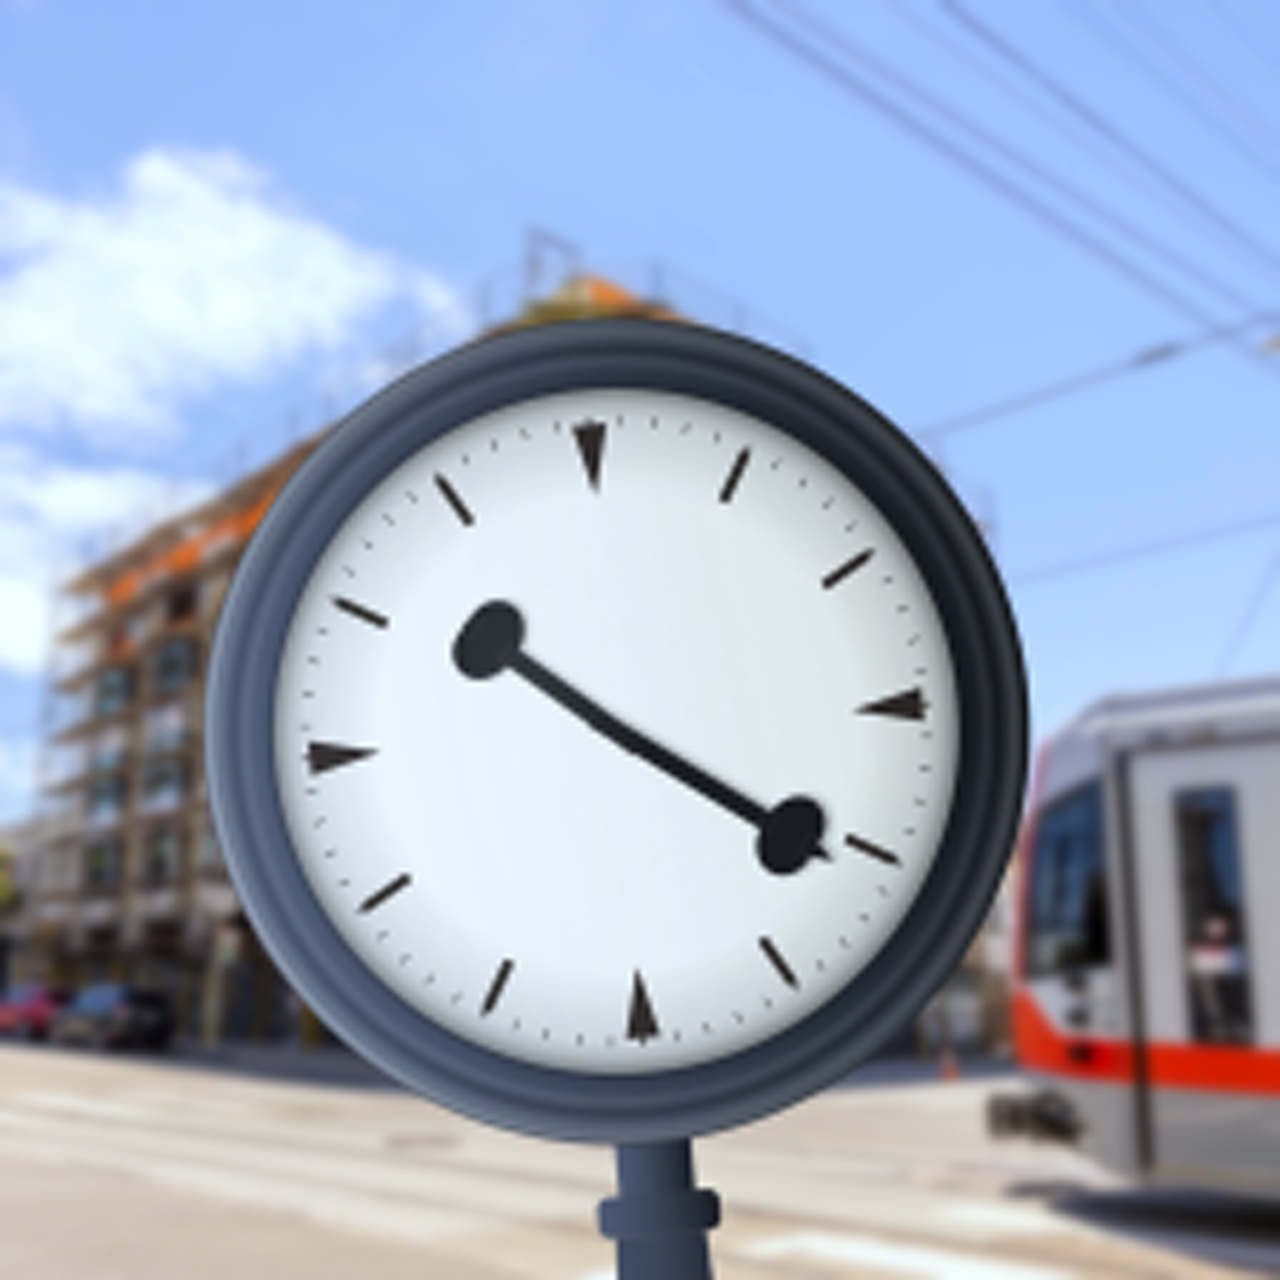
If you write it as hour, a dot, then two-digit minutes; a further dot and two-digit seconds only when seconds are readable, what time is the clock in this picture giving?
10.21
